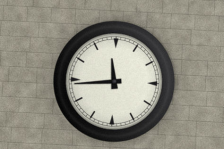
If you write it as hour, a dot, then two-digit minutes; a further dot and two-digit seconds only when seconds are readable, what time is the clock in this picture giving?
11.44
